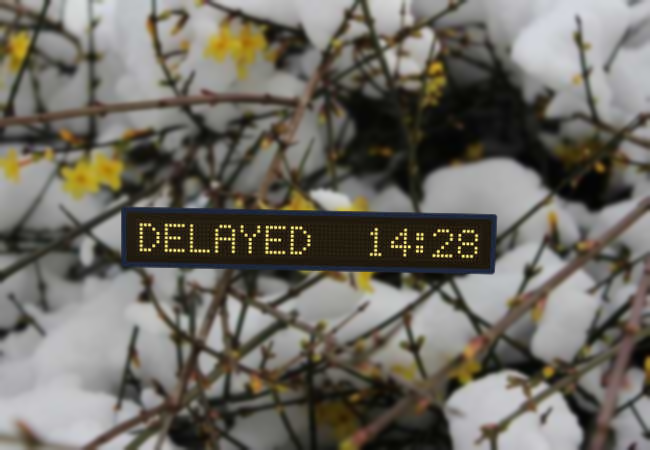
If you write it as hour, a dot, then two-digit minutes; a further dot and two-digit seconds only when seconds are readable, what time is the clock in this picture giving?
14.28
